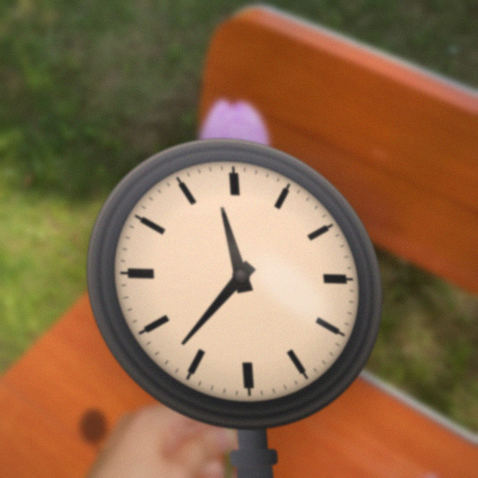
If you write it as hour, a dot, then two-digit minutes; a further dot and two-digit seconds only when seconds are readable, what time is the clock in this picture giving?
11.37
